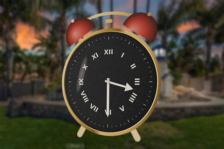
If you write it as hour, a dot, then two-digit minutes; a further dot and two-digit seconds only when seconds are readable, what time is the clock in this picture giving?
3.30
